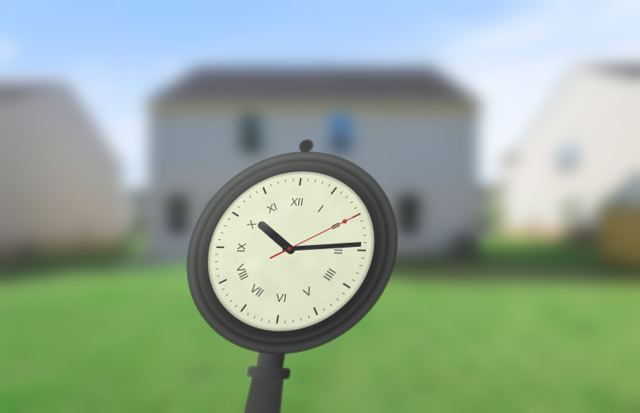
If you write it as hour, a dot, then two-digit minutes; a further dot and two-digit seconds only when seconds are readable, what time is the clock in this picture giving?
10.14.10
